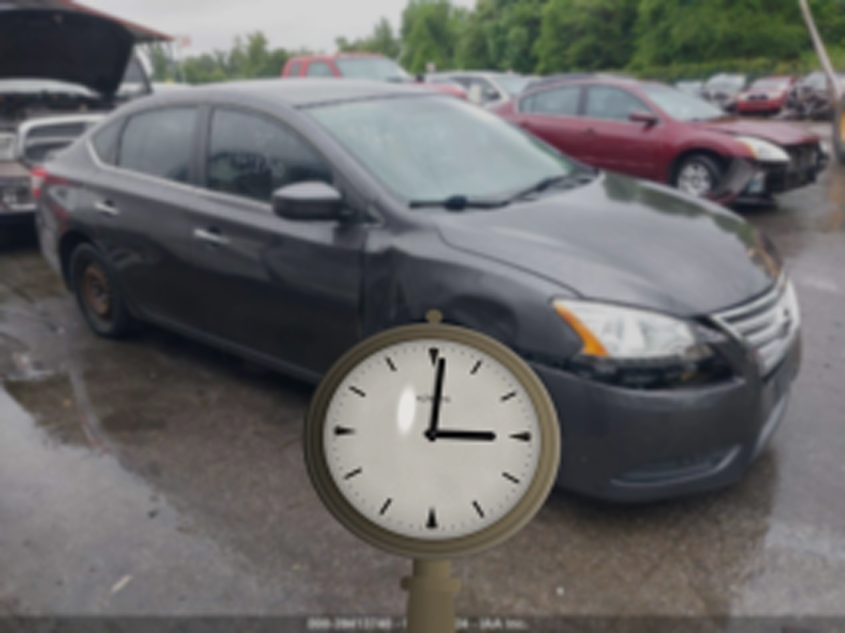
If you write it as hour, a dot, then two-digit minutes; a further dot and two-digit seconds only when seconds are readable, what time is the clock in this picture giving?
3.01
